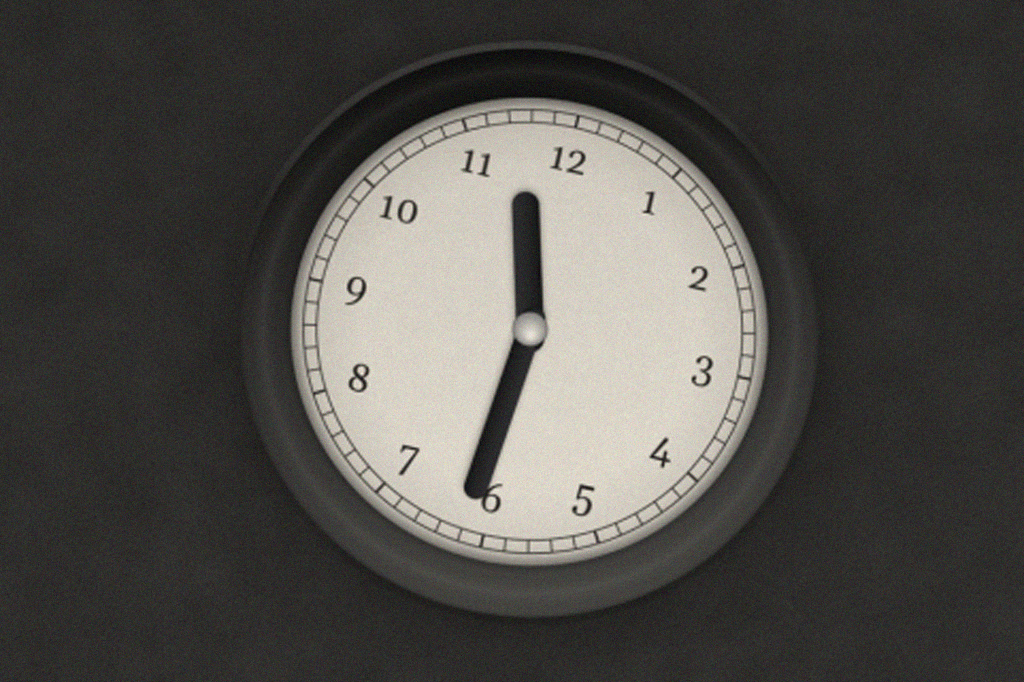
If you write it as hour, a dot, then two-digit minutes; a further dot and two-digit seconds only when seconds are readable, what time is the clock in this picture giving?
11.31
